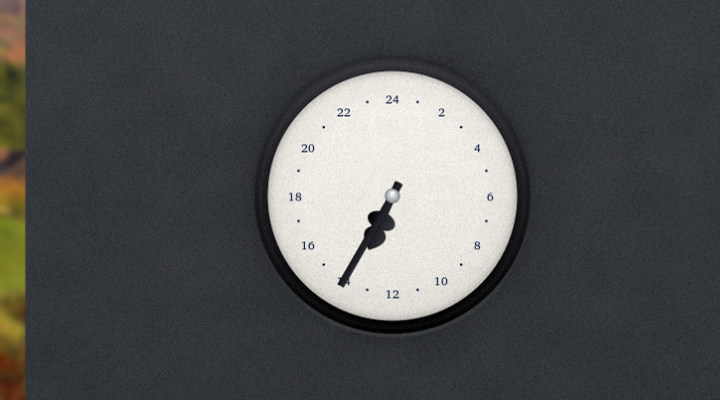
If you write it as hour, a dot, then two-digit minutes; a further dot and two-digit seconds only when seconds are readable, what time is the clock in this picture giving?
13.35
